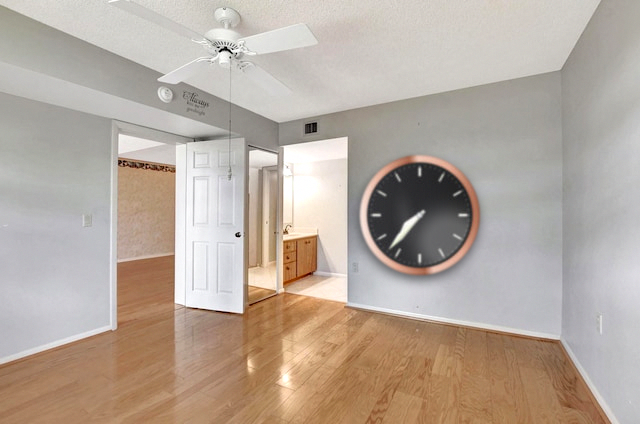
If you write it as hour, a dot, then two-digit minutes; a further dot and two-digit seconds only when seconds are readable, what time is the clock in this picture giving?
7.37
